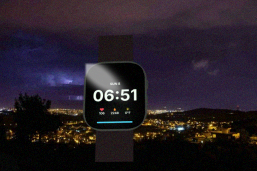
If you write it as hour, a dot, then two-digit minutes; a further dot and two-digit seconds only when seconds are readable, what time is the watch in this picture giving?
6.51
